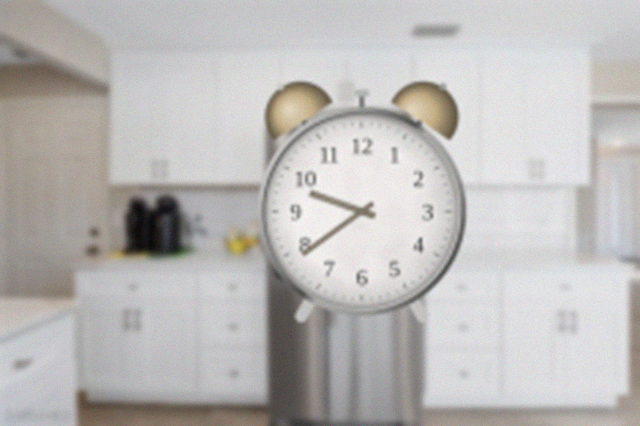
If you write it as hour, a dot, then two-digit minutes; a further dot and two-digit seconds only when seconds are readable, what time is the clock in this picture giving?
9.39
